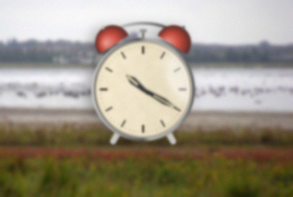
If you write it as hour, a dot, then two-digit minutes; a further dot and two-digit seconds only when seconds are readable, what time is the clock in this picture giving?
10.20
